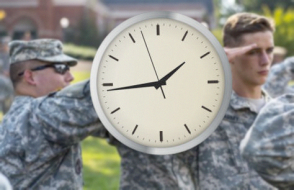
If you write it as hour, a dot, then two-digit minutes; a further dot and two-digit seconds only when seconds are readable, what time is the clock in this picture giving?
1.43.57
